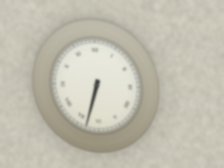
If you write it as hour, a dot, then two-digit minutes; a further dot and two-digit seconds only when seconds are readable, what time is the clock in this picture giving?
6.33
